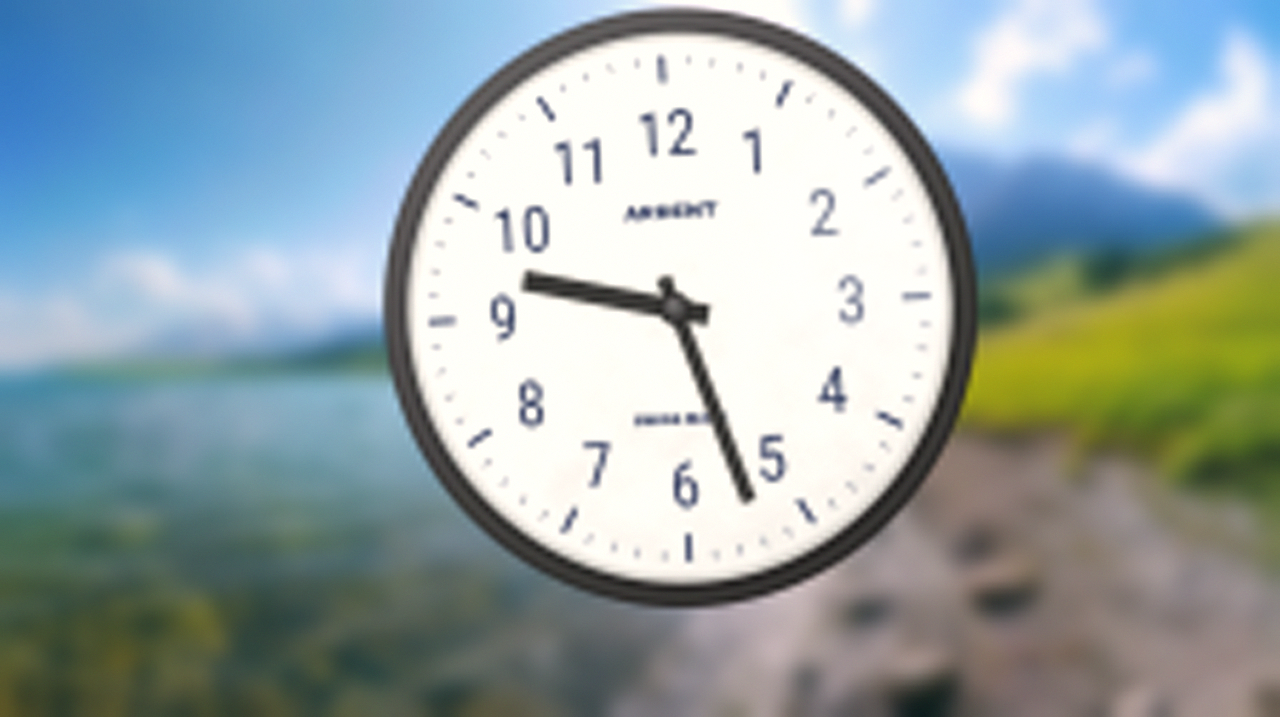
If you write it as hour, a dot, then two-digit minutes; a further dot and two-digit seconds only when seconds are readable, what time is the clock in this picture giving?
9.27
